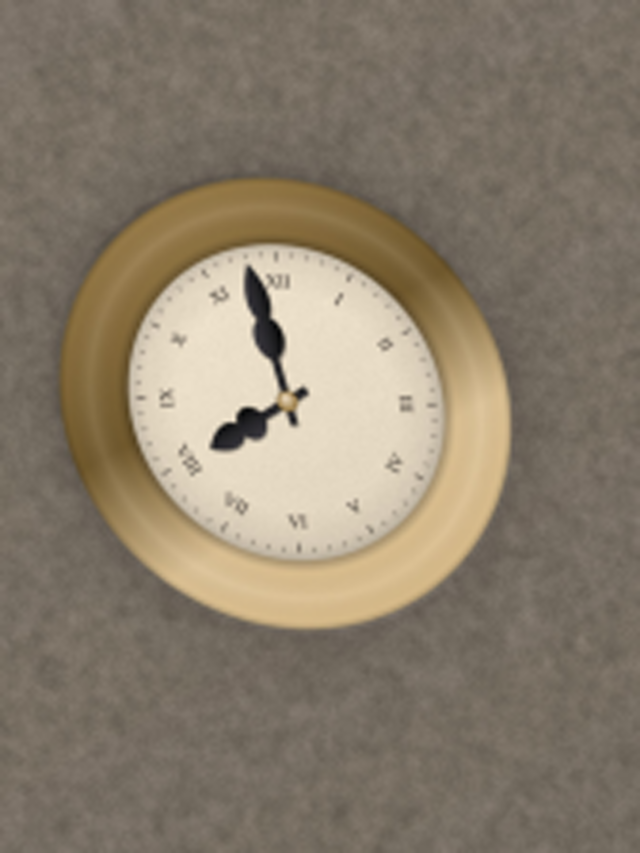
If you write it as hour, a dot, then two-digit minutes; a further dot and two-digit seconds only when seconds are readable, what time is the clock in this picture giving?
7.58
